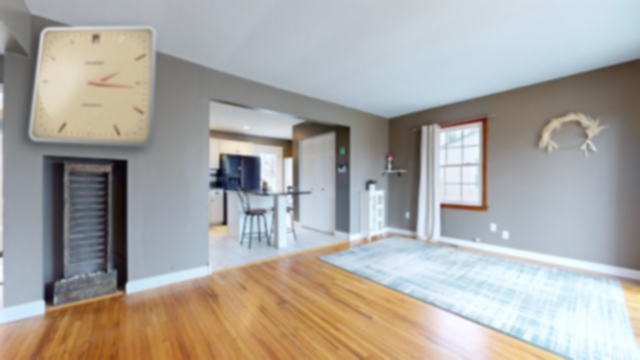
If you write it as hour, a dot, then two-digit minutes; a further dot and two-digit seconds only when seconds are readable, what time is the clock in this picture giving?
2.16
